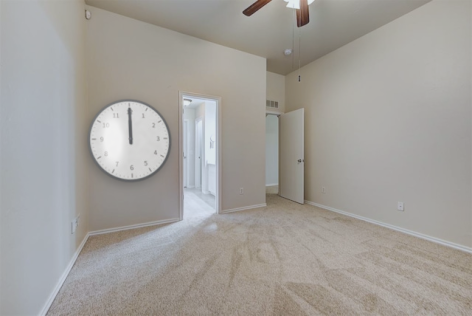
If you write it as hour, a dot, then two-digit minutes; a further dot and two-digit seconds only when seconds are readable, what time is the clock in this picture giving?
12.00
